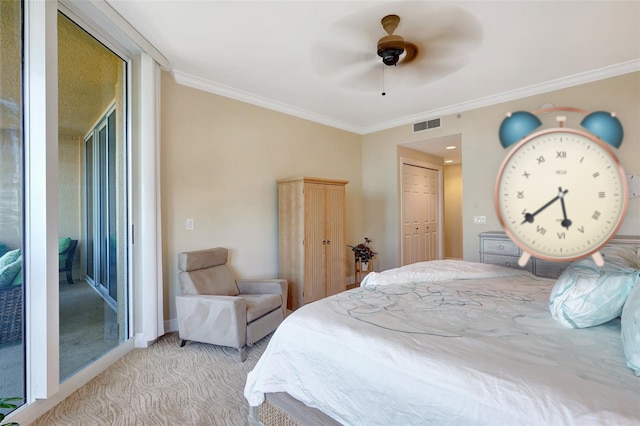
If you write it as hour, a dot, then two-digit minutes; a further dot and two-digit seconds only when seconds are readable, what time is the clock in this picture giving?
5.39
